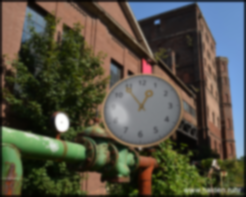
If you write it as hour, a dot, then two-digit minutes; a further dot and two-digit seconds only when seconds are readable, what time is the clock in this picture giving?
12.54
